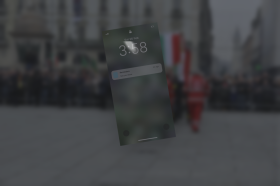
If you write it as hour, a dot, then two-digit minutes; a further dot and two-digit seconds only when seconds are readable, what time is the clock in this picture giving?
3.58
